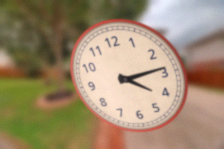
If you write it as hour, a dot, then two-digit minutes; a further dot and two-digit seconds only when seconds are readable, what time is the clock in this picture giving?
4.14
